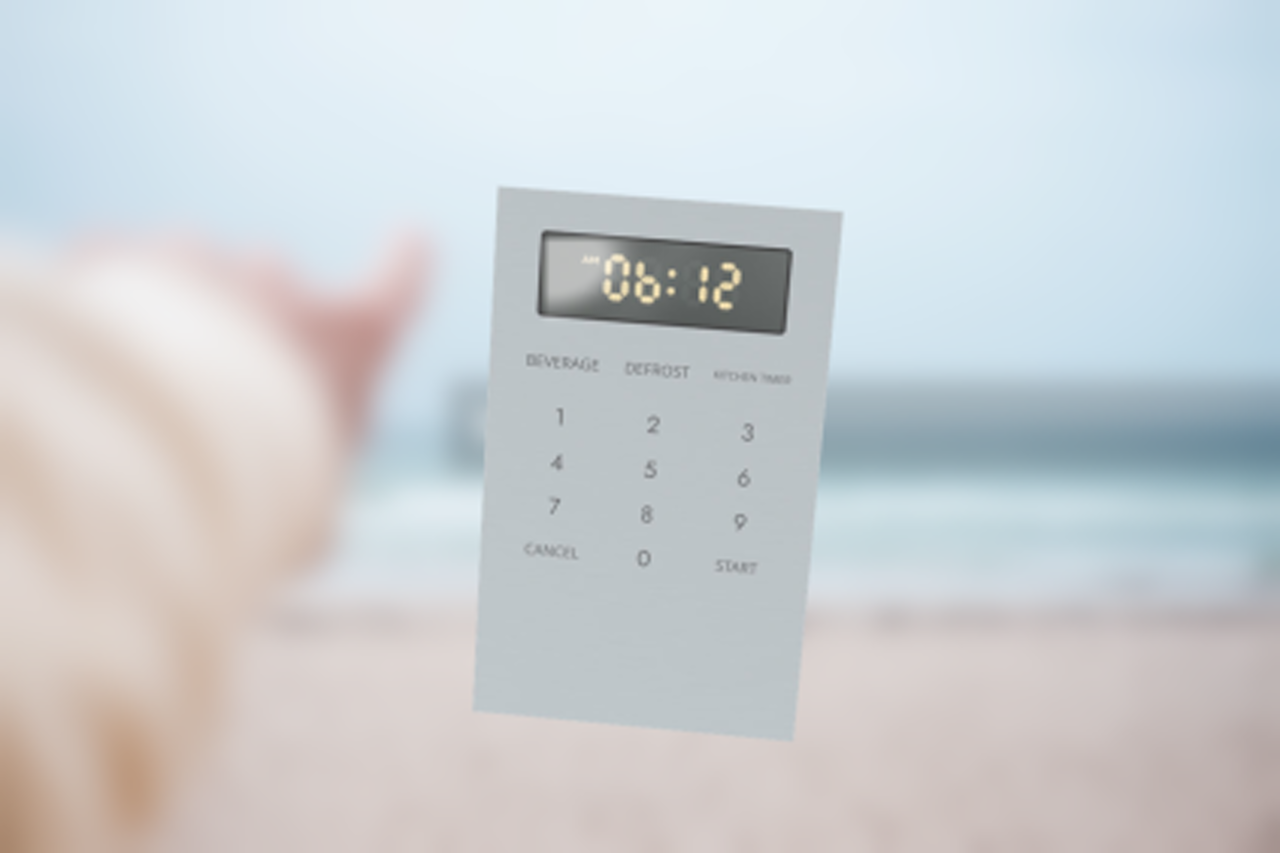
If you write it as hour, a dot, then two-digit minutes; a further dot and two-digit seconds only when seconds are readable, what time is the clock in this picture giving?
6.12
